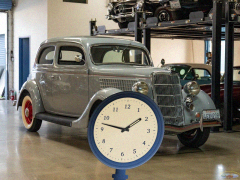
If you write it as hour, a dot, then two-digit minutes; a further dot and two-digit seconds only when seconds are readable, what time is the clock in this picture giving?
1.47
